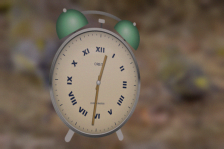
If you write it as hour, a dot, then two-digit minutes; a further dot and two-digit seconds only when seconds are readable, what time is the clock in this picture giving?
12.31
